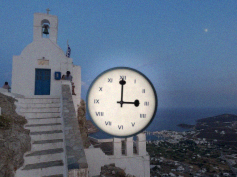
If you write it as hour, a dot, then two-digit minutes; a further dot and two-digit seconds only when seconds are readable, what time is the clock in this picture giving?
3.00
